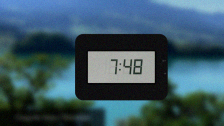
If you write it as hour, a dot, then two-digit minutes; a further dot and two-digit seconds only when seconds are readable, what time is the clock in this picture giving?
7.48
